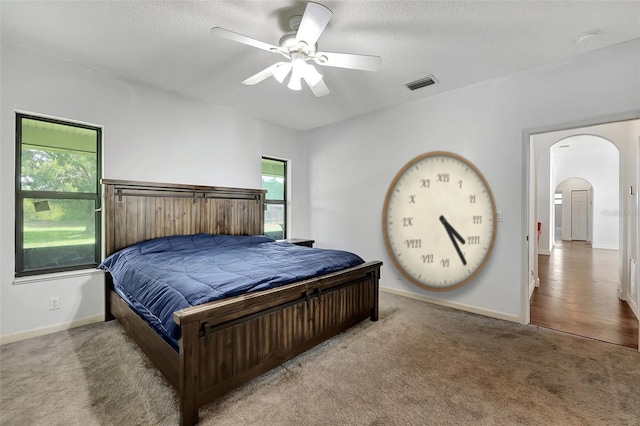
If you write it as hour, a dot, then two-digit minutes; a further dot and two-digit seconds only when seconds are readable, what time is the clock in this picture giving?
4.25
